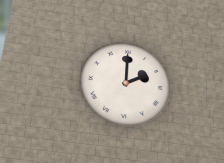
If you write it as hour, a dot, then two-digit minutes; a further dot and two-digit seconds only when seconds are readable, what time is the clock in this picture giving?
2.00
